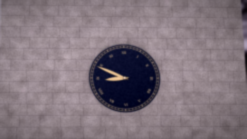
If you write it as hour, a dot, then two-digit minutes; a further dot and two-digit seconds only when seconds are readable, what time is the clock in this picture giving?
8.49
